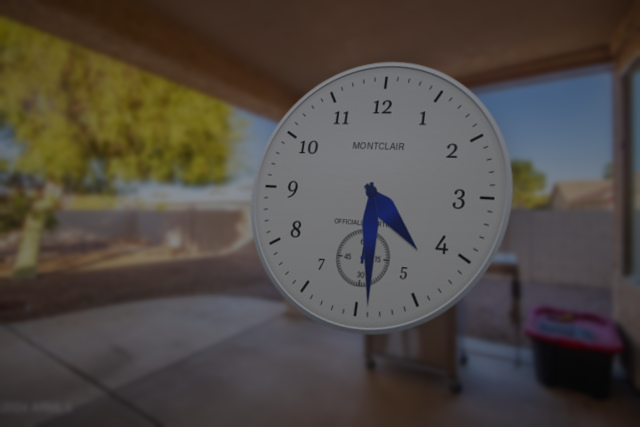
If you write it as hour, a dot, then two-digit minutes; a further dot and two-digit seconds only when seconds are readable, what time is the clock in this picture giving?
4.29
